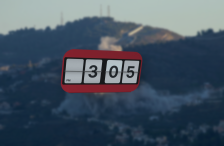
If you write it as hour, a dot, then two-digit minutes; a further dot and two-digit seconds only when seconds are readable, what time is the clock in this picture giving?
3.05
